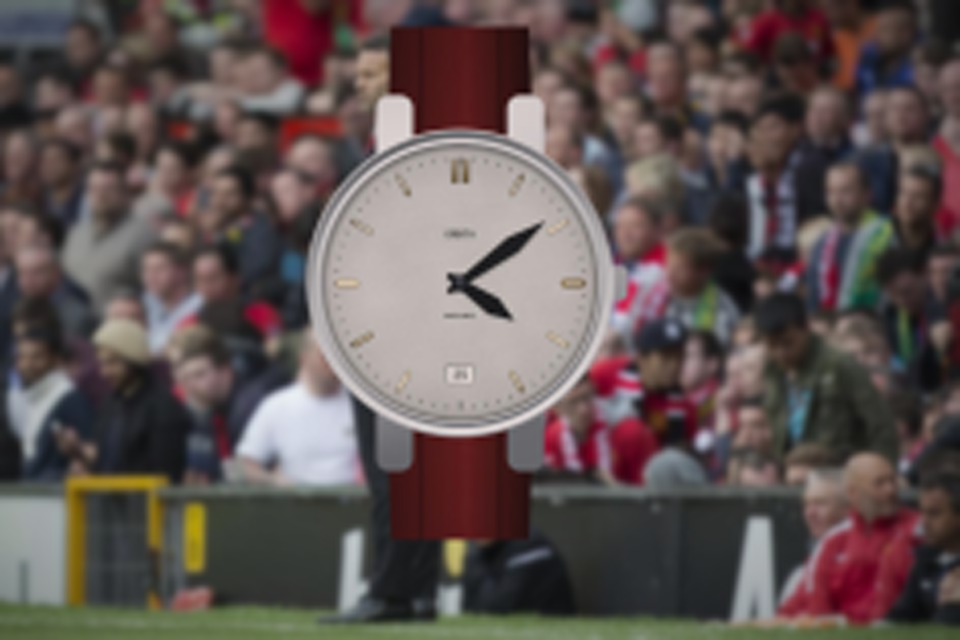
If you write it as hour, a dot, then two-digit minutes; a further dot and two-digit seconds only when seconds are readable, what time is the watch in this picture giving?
4.09
